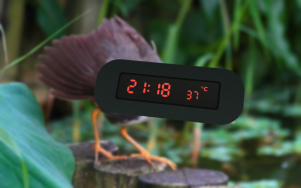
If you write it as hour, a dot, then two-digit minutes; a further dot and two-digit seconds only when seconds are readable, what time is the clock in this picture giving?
21.18
